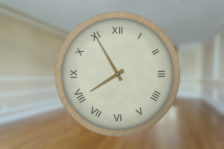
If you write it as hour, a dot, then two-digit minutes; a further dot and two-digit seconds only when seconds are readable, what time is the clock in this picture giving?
7.55
